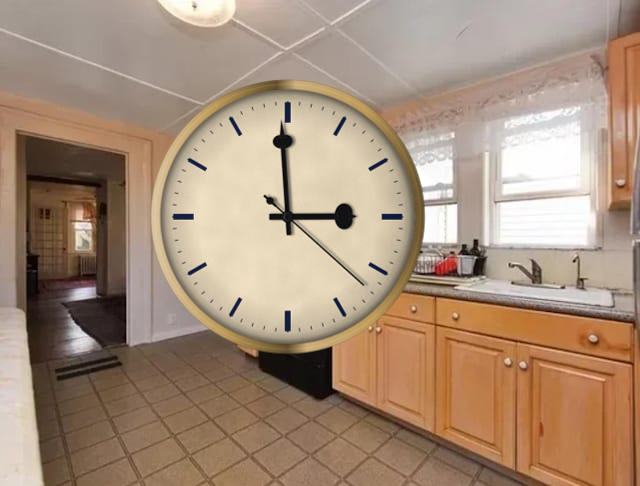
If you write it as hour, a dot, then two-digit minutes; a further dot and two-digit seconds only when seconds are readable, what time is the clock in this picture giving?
2.59.22
